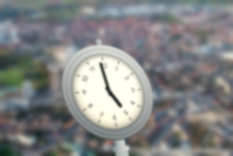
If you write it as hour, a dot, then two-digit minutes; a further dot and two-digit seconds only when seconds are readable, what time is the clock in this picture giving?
4.59
